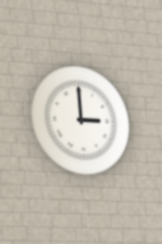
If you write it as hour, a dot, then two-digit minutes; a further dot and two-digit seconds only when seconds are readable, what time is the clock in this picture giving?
3.00
